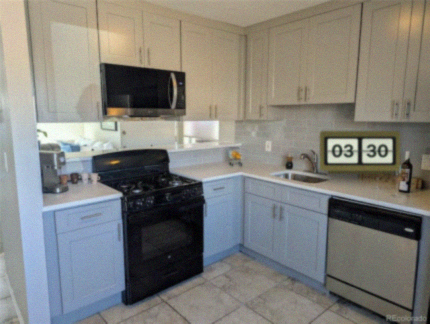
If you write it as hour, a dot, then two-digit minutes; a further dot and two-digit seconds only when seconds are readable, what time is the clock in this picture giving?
3.30
